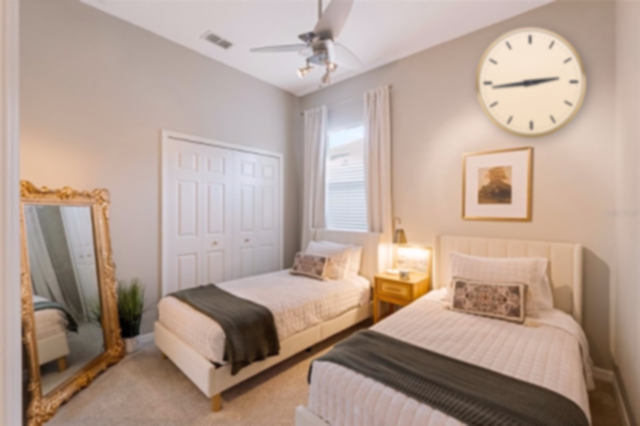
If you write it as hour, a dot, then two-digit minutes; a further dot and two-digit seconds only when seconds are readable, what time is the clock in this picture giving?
2.44
